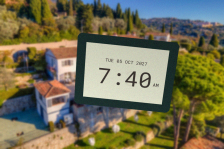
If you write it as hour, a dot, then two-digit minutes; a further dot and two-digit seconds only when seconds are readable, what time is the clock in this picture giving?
7.40
